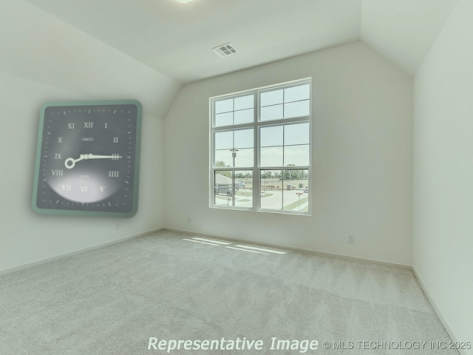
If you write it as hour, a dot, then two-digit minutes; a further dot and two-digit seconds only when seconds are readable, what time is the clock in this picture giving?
8.15
